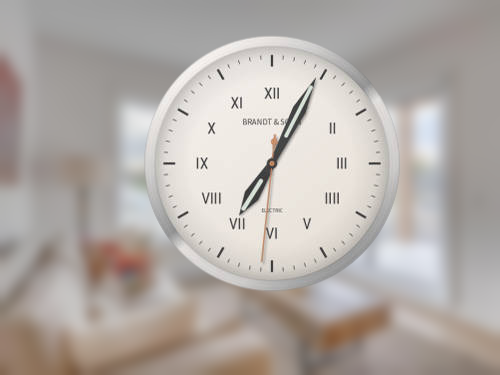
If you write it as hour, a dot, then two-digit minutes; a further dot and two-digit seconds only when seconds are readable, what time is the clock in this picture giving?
7.04.31
